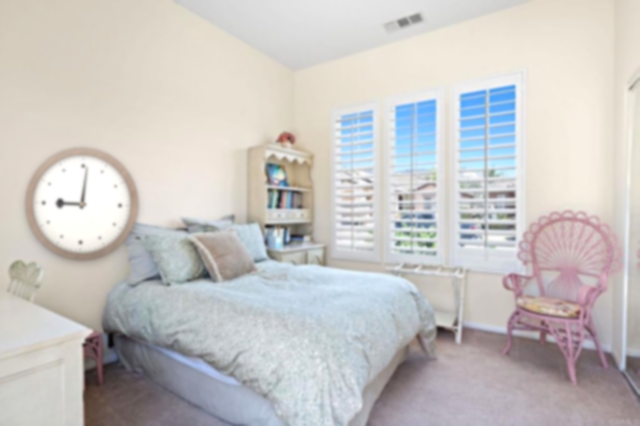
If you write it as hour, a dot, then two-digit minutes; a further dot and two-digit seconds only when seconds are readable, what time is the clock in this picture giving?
9.01
